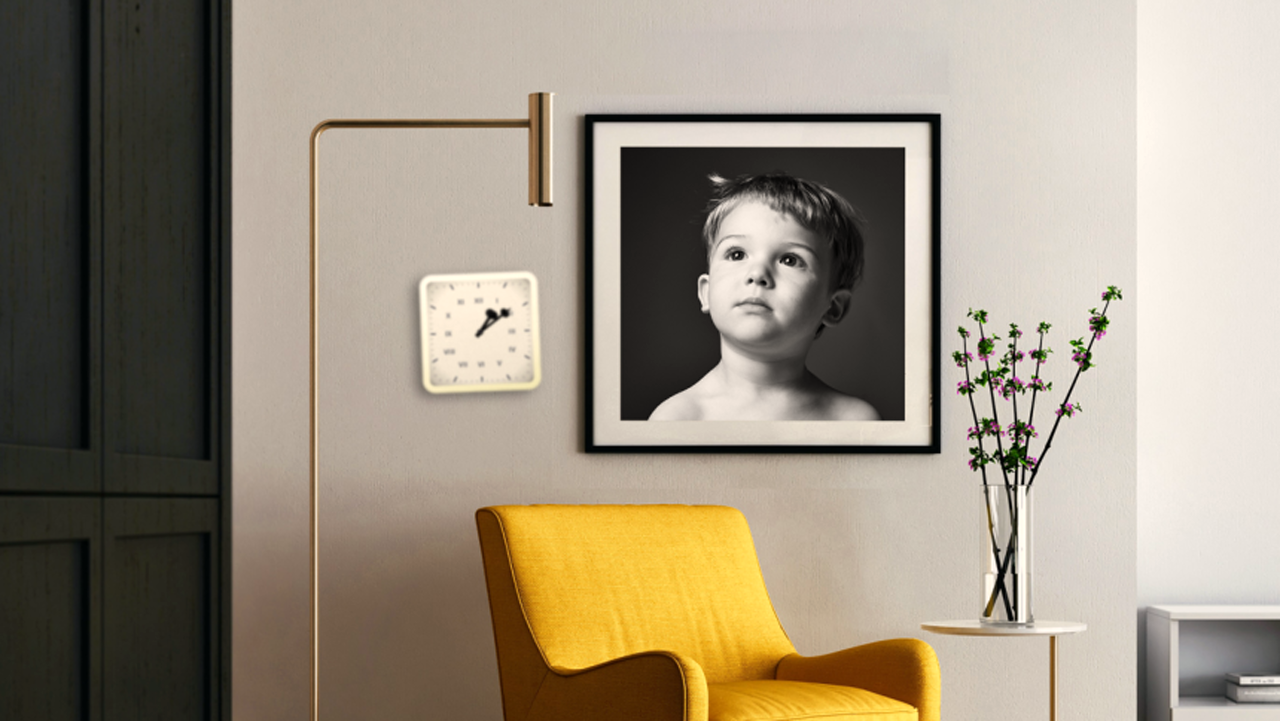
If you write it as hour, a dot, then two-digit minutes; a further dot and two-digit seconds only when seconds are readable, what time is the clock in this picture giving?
1.09
